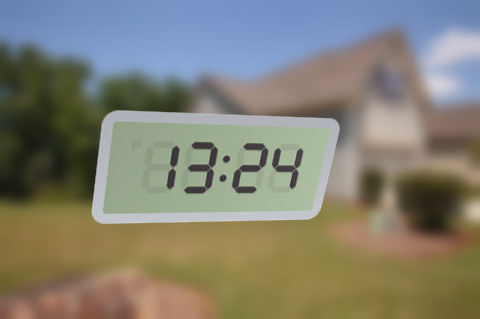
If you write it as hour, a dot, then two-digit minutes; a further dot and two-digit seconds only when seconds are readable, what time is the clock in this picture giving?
13.24
